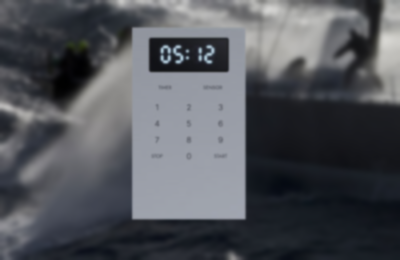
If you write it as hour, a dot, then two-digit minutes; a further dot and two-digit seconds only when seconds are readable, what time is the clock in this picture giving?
5.12
